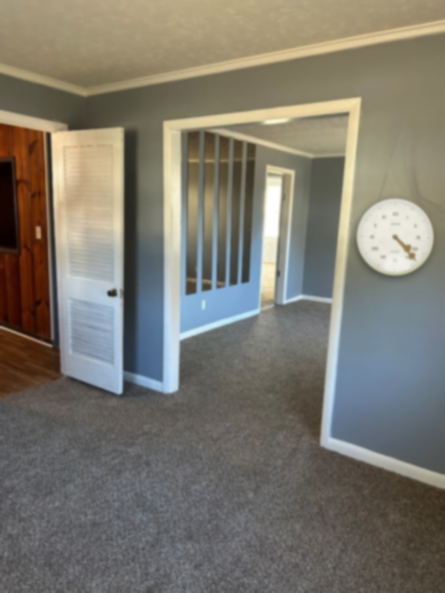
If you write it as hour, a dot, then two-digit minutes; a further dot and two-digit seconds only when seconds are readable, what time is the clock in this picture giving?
4.23
